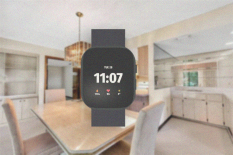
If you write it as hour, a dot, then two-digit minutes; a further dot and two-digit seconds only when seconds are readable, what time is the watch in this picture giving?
11.07
